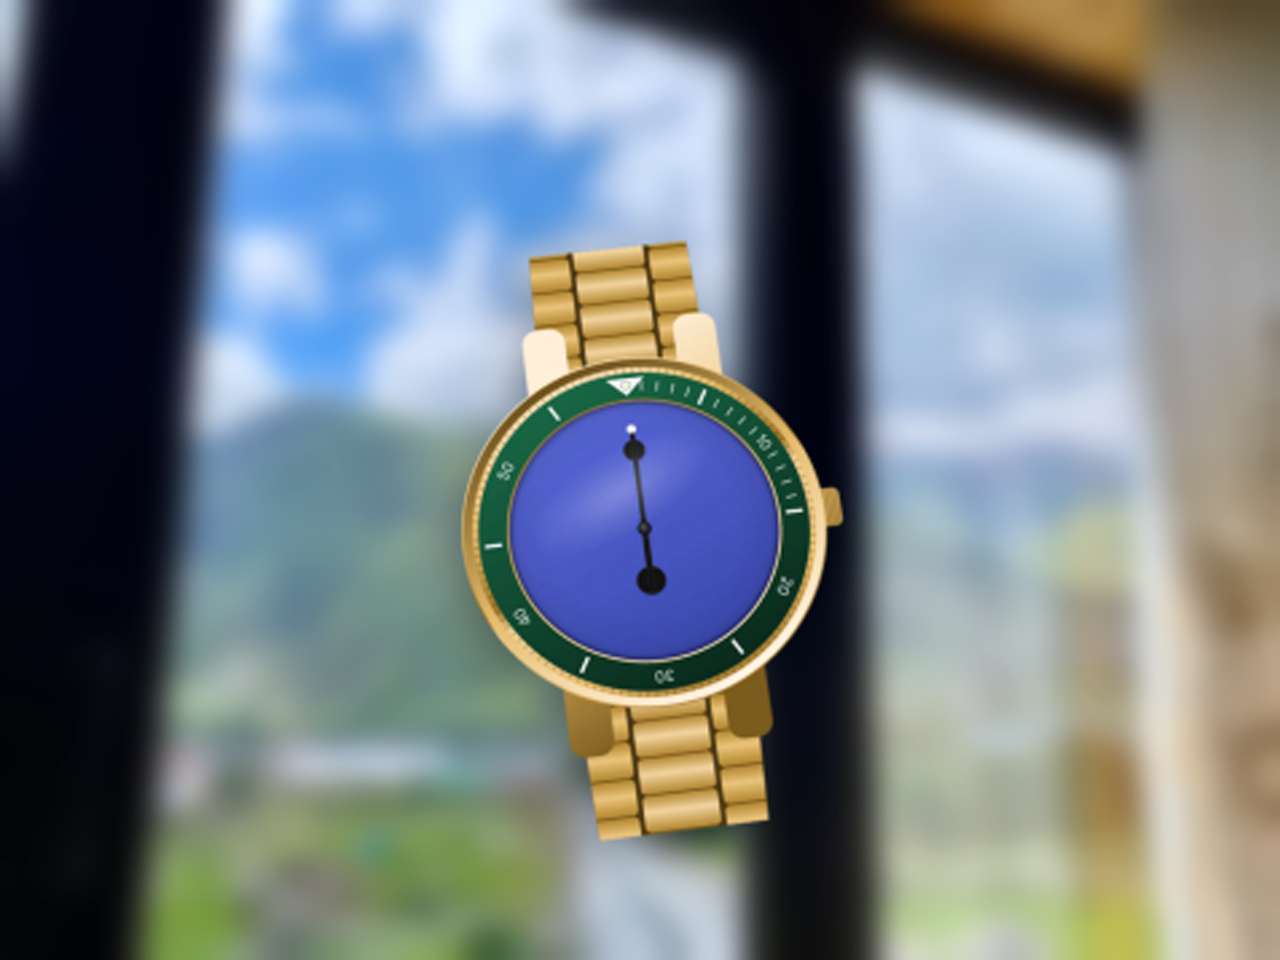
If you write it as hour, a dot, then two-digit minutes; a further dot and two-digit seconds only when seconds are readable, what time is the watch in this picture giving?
6.00
